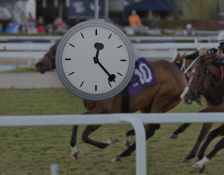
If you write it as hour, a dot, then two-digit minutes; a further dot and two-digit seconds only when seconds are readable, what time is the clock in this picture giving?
12.23
